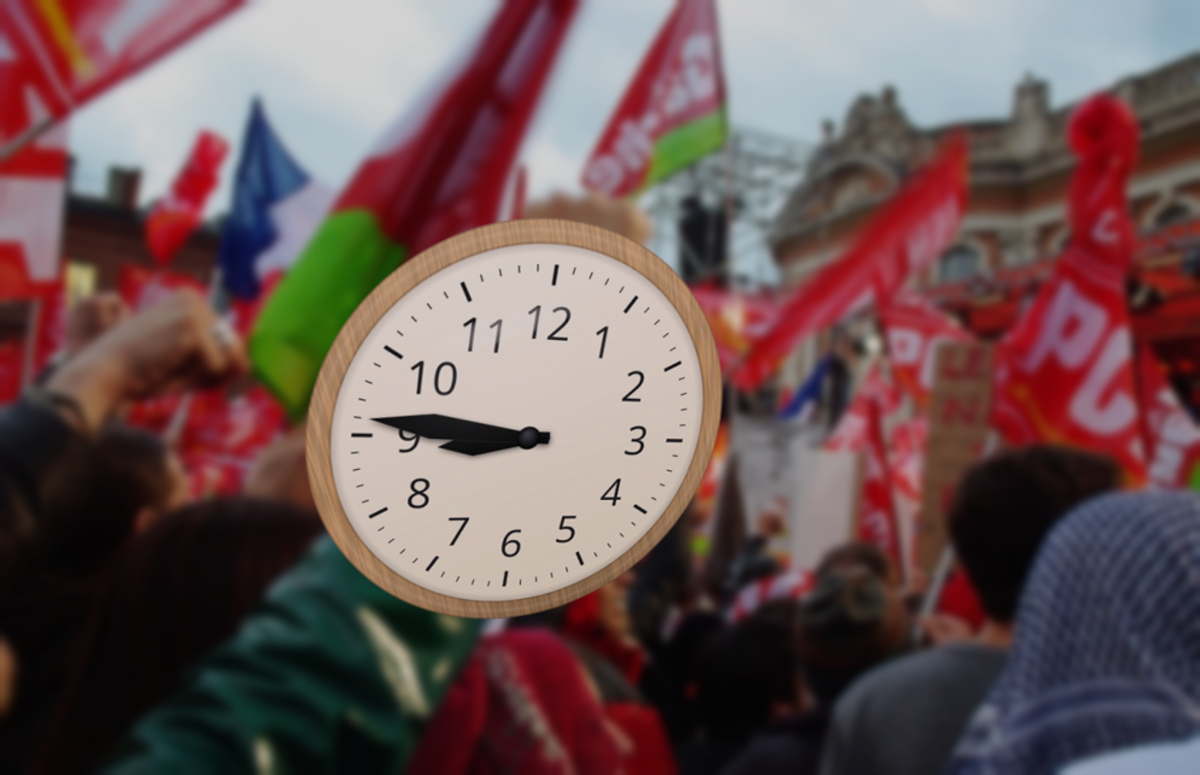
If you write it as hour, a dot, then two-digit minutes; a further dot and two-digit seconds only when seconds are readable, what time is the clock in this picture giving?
8.46
